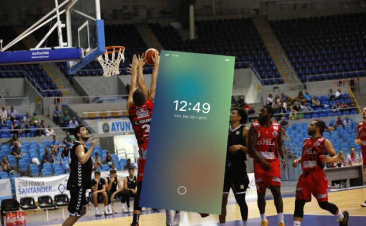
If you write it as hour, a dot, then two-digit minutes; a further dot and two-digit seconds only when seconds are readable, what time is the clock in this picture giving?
12.49
